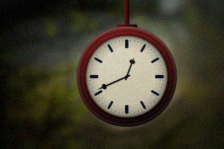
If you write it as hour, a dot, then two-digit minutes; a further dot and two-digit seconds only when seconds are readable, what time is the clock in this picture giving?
12.41
